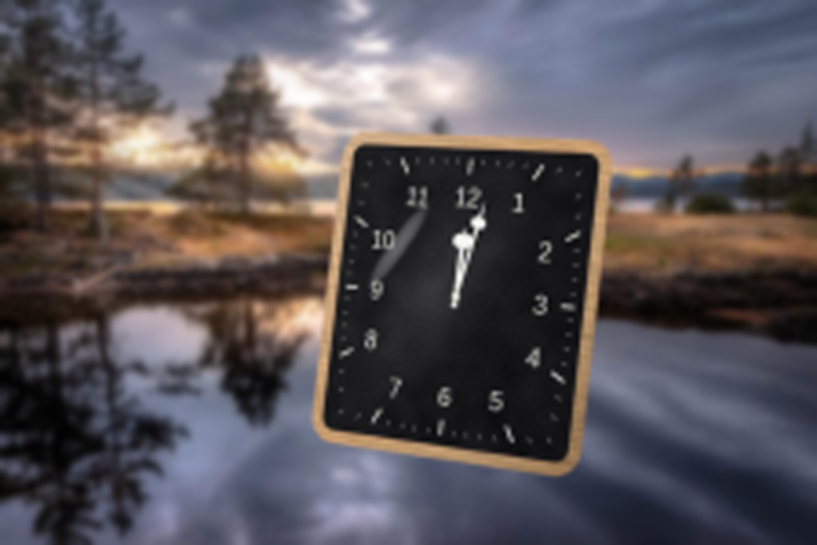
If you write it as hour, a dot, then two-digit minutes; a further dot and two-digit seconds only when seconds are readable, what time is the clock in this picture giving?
12.02
